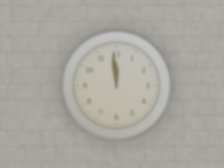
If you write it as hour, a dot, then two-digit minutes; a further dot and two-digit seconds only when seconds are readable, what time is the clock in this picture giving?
11.59
